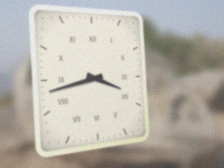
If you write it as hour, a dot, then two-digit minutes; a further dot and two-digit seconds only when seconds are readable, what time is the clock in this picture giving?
3.43
